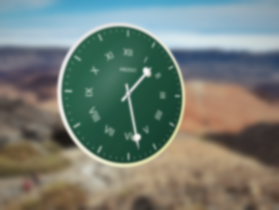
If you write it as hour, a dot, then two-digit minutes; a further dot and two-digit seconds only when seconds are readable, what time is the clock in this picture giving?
1.28
